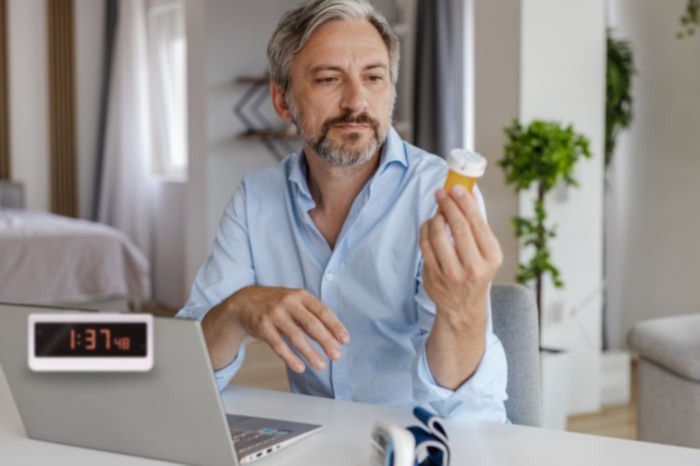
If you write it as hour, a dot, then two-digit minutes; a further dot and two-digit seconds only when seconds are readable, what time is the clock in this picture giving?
1.37
